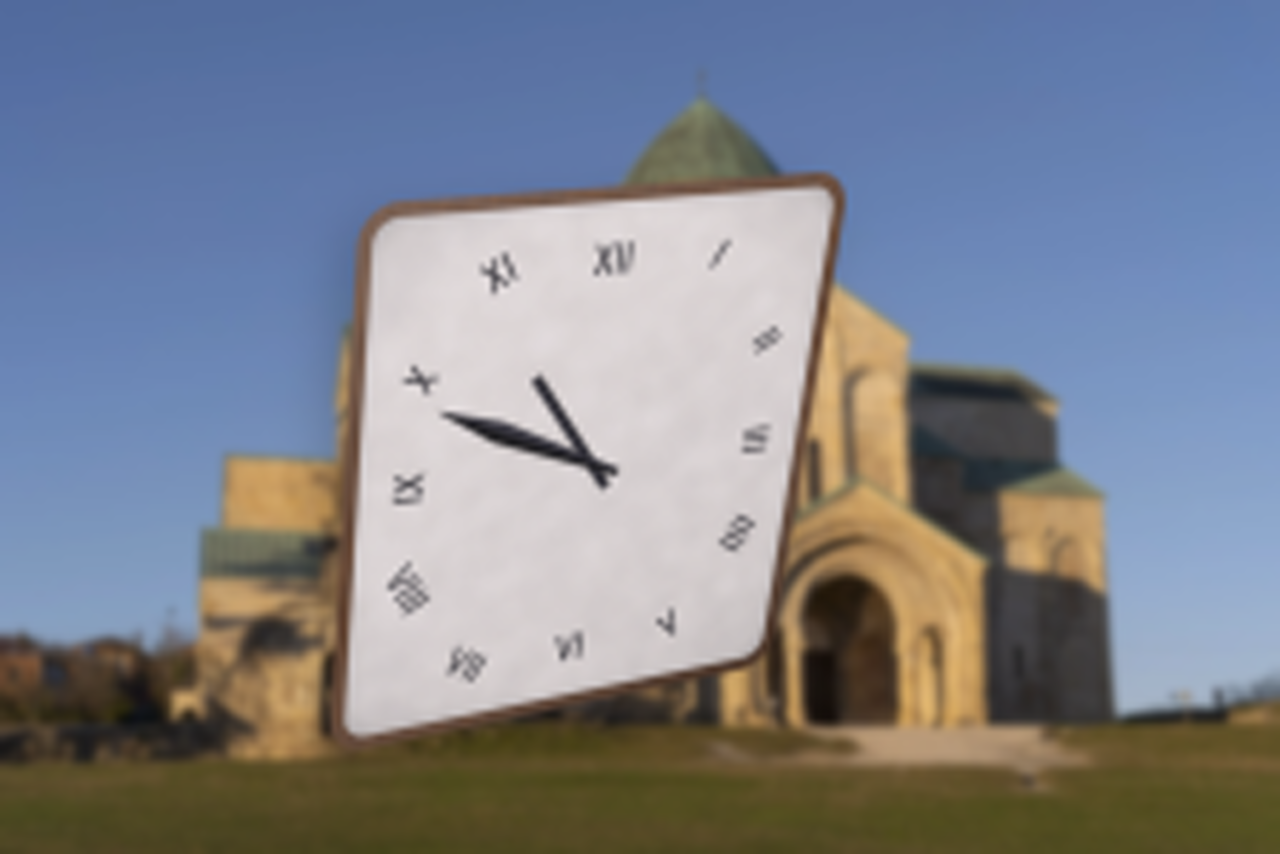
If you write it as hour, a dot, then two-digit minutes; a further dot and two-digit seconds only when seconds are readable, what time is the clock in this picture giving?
10.49
